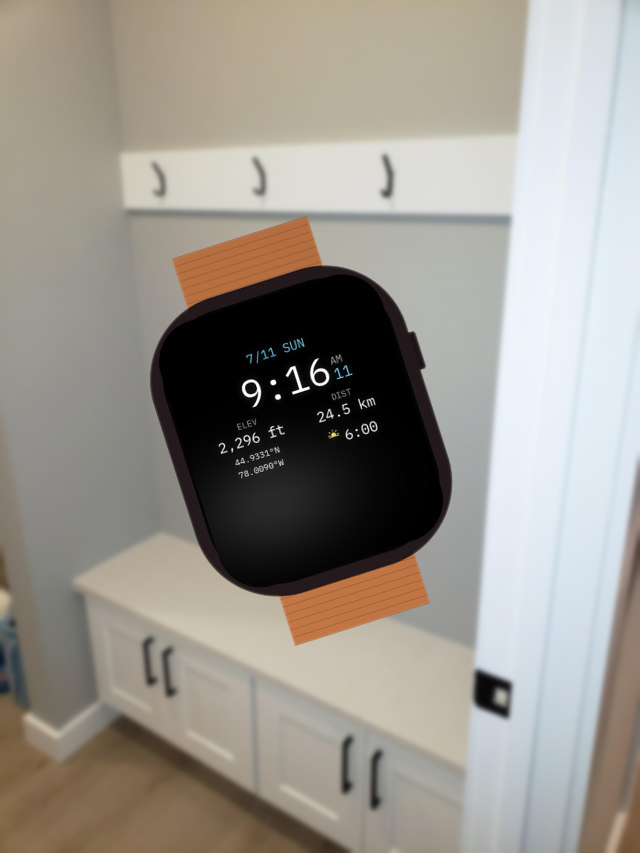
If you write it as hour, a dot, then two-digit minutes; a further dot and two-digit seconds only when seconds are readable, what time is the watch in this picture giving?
9.16.11
